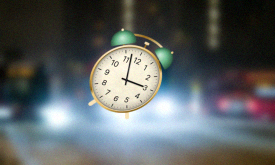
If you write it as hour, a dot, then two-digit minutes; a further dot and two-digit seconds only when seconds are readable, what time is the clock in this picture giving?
2.57
